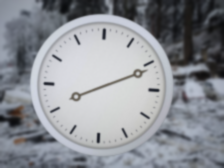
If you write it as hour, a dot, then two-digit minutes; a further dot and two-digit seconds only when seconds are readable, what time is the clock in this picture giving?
8.11
